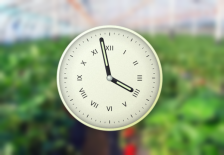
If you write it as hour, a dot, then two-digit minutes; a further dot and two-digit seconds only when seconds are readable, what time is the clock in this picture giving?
3.58
